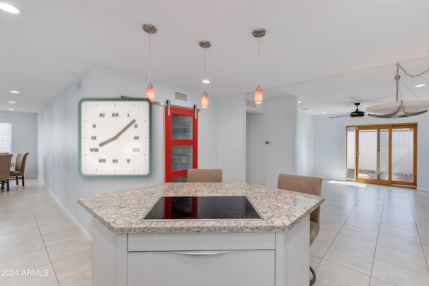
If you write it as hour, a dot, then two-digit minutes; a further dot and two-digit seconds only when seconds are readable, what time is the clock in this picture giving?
8.08
